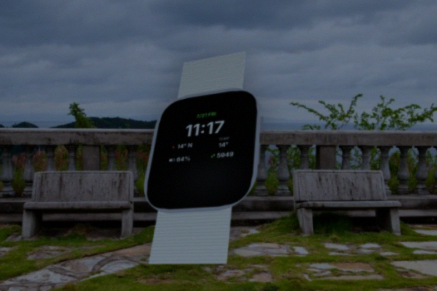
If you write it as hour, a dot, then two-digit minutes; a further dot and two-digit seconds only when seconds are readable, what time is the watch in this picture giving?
11.17
